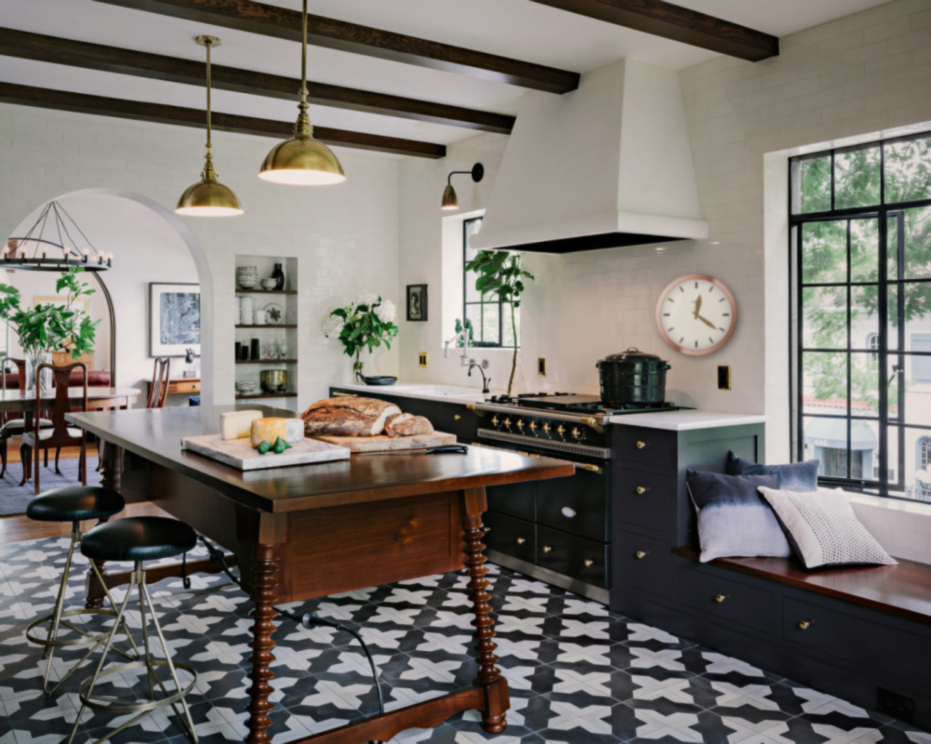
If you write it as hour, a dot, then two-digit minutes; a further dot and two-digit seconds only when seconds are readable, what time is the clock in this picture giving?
12.21
